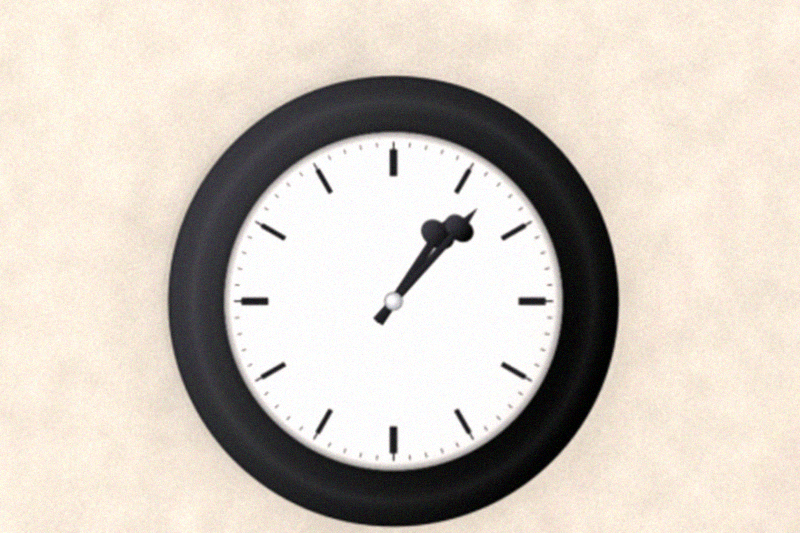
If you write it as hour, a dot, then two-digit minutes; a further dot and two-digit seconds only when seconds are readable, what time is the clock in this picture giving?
1.07
